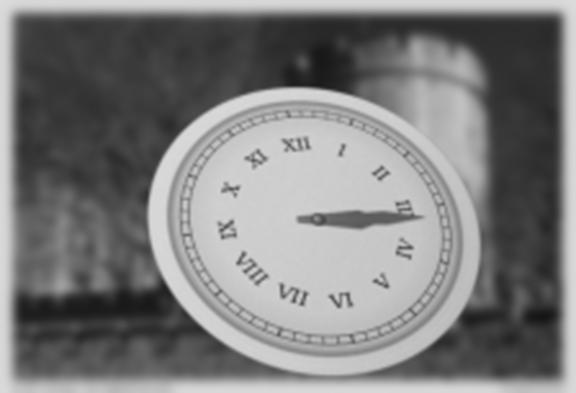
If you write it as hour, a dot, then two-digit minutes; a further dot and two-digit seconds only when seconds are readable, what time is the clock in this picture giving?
3.16
